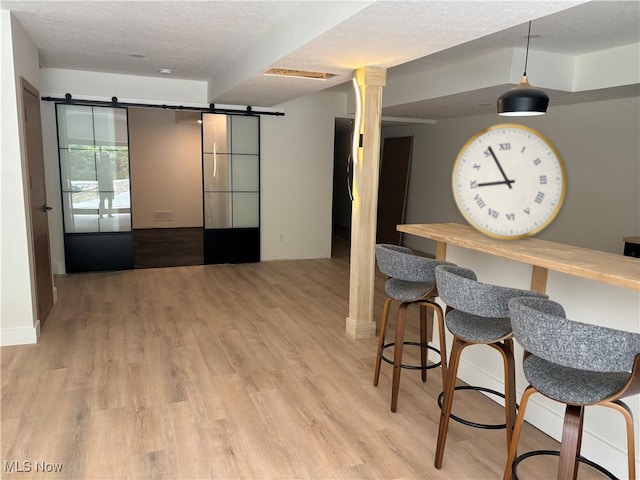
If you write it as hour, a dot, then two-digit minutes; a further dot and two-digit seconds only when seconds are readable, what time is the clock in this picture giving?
8.56
